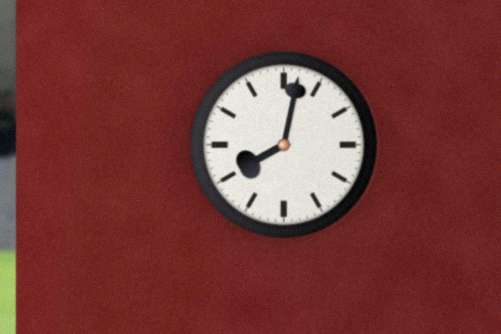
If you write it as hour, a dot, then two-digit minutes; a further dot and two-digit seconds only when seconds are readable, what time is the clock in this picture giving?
8.02
